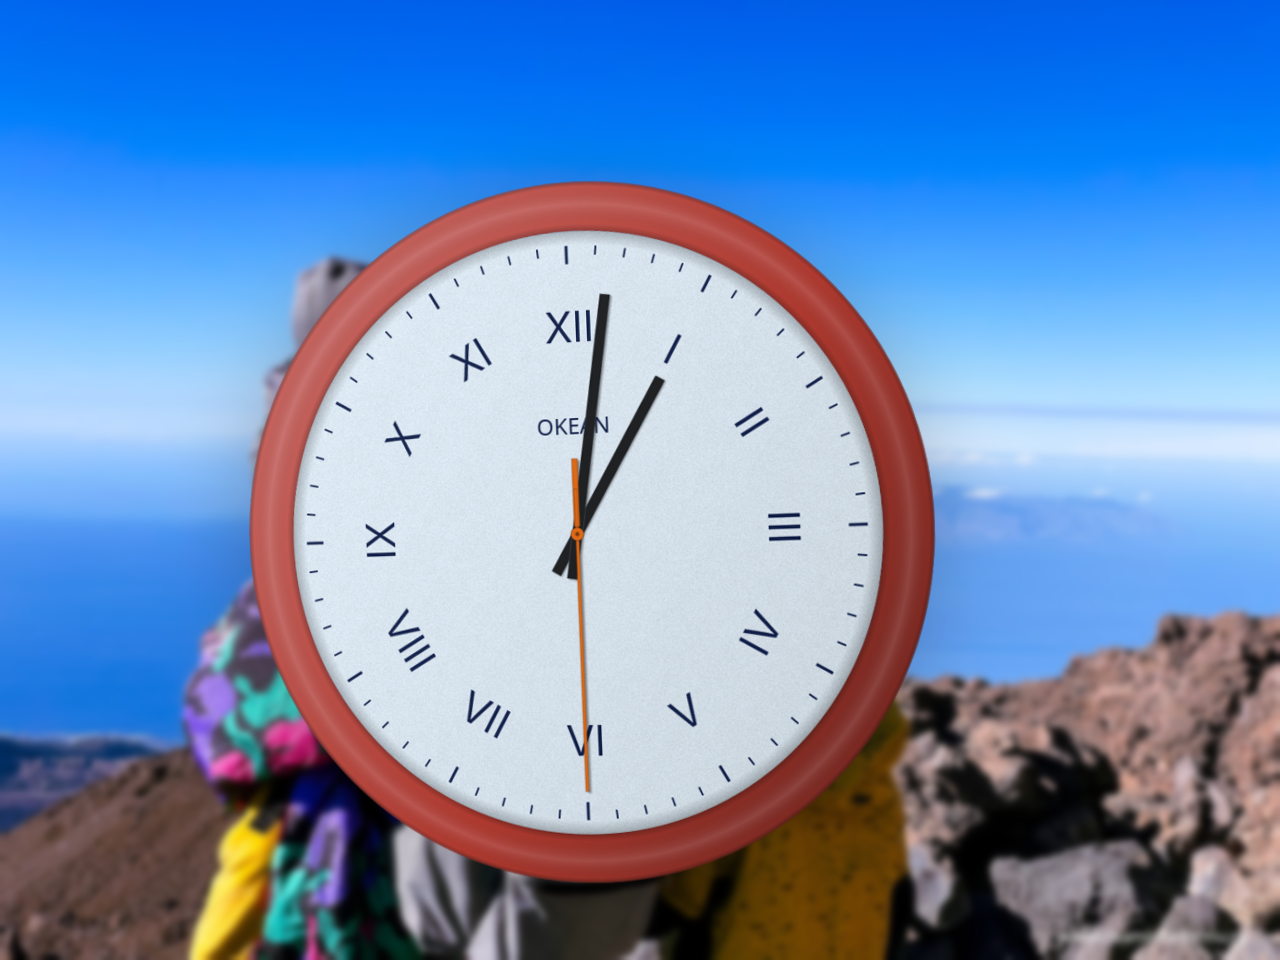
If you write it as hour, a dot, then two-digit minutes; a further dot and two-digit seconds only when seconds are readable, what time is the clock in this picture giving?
1.01.30
